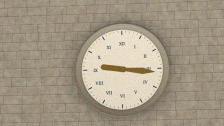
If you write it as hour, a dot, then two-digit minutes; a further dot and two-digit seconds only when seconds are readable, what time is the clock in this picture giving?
9.16
